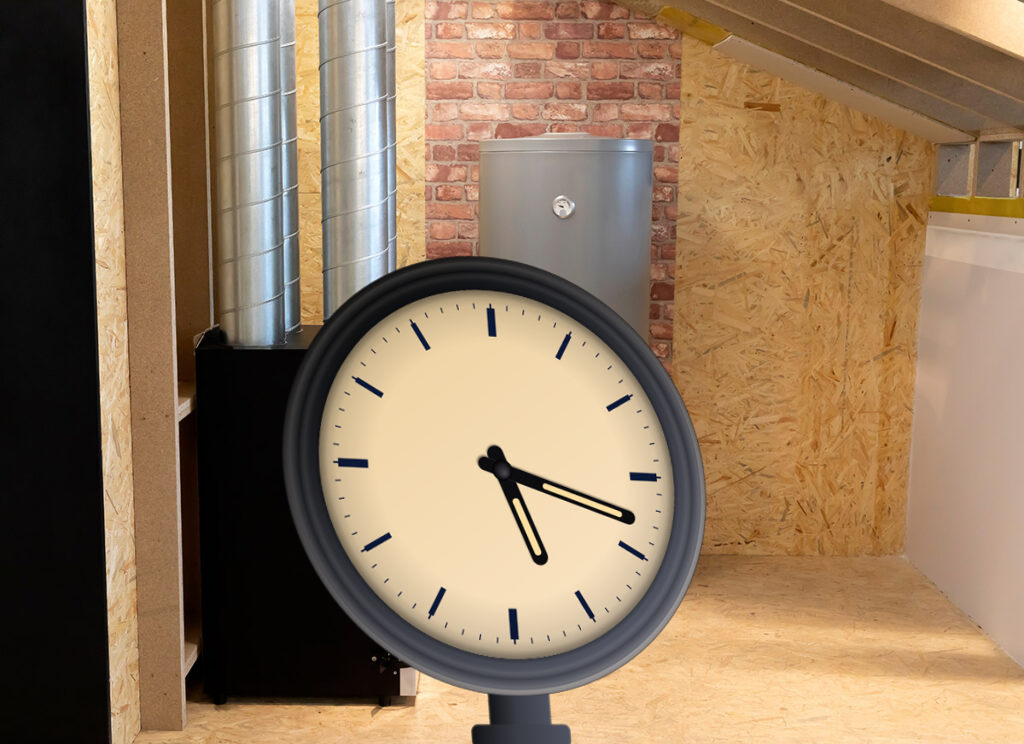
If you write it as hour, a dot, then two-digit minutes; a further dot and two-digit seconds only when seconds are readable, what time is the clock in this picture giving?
5.18
